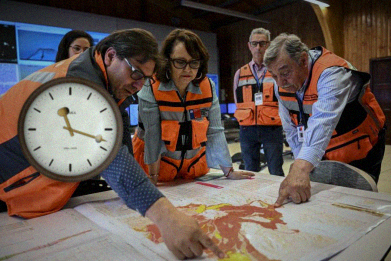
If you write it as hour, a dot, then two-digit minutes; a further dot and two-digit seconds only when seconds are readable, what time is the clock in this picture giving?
11.18
